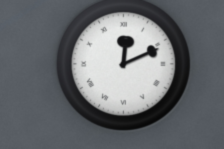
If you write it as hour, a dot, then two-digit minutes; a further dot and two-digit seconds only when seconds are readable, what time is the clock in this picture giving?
12.11
